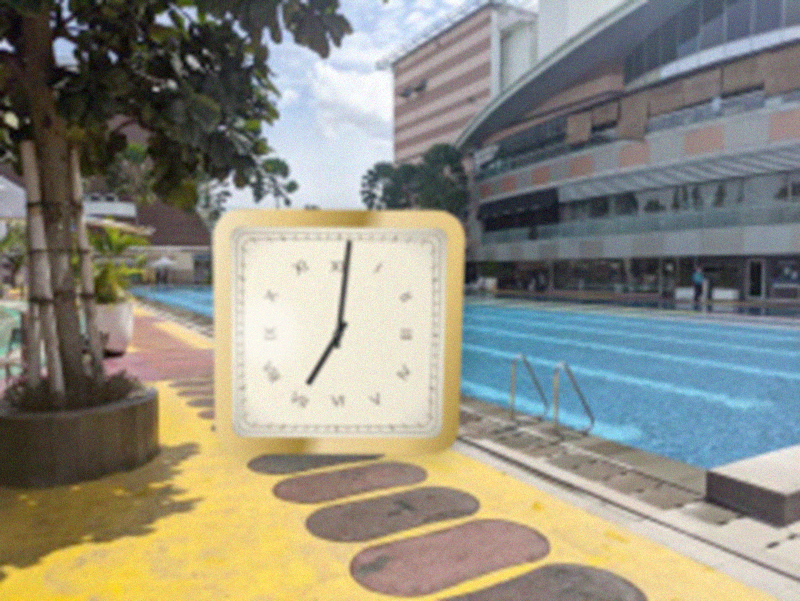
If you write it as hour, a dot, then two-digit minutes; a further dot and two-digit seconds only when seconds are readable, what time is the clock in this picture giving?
7.01
